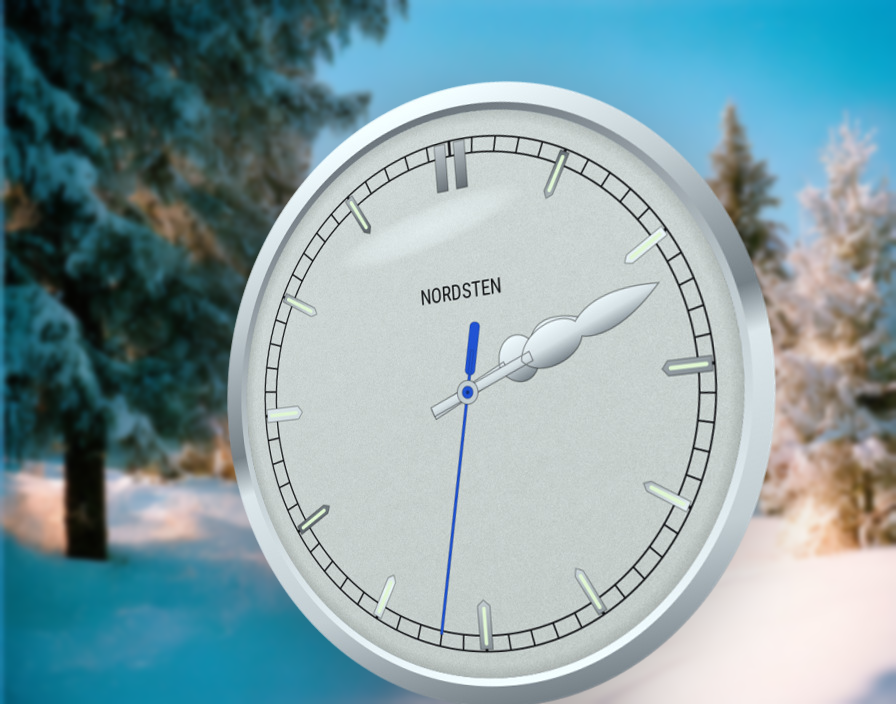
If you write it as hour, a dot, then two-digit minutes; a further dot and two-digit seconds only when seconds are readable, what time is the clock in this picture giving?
2.11.32
